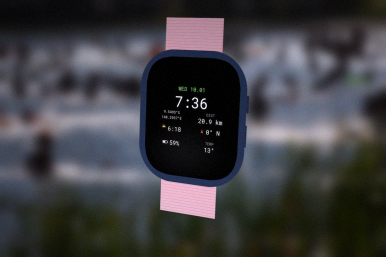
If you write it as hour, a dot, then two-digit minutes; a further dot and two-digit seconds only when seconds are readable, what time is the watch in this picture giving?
7.36
